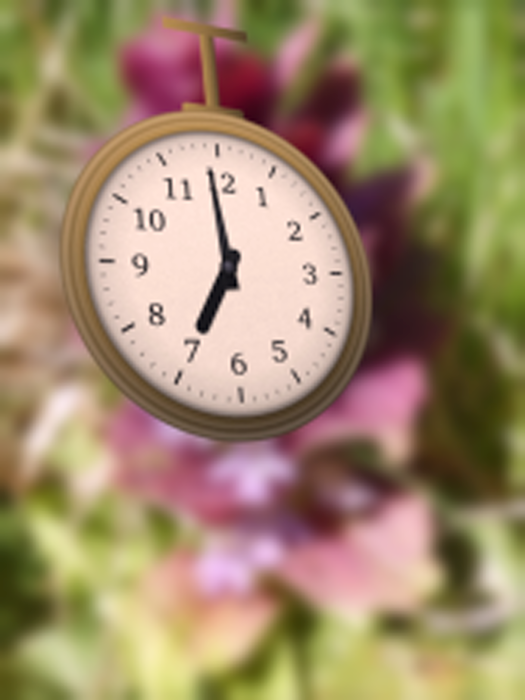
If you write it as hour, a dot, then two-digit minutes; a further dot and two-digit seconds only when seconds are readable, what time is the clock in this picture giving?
6.59
